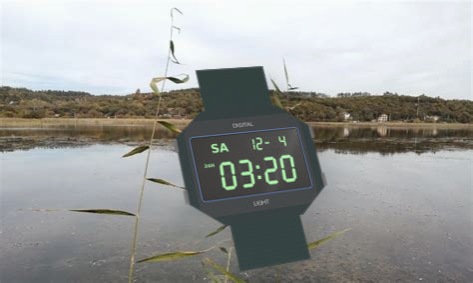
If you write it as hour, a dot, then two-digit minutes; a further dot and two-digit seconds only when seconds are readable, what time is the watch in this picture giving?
3.20
